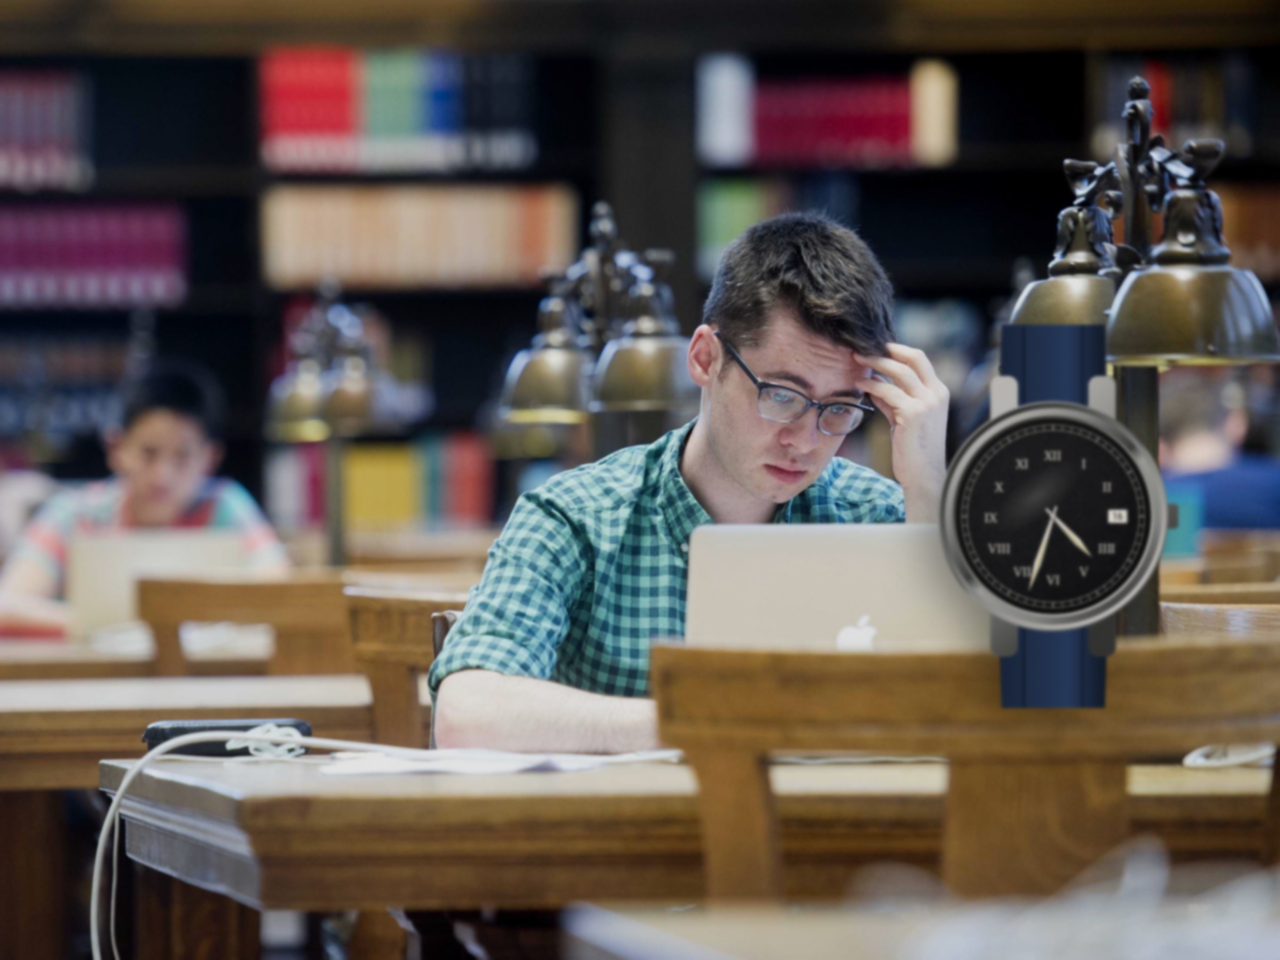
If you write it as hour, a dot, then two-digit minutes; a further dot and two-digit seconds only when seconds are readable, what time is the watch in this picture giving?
4.33
